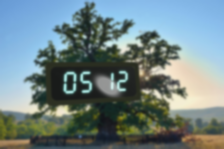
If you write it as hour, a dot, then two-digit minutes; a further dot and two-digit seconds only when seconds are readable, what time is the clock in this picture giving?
5.12
